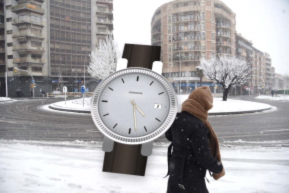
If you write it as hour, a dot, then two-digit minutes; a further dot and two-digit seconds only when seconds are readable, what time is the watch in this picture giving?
4.28
